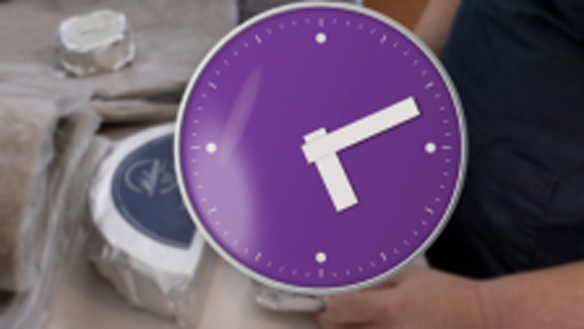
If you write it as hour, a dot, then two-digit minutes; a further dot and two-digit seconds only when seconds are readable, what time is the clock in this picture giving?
5.11
